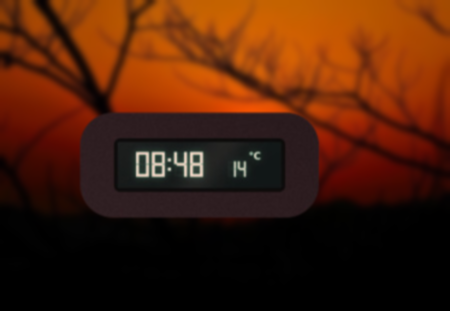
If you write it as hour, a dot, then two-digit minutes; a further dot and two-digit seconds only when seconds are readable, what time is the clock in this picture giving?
8.48
